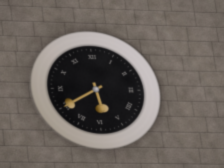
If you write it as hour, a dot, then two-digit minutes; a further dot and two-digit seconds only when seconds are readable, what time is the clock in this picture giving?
5.40
